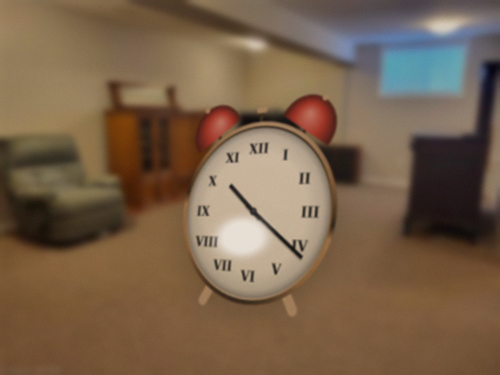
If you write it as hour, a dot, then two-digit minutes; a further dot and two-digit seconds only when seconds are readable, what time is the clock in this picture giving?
10.21
